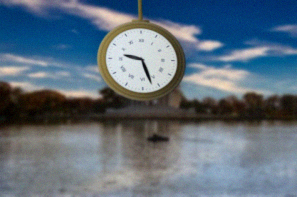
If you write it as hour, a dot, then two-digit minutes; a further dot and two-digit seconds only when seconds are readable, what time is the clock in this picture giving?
9.27
